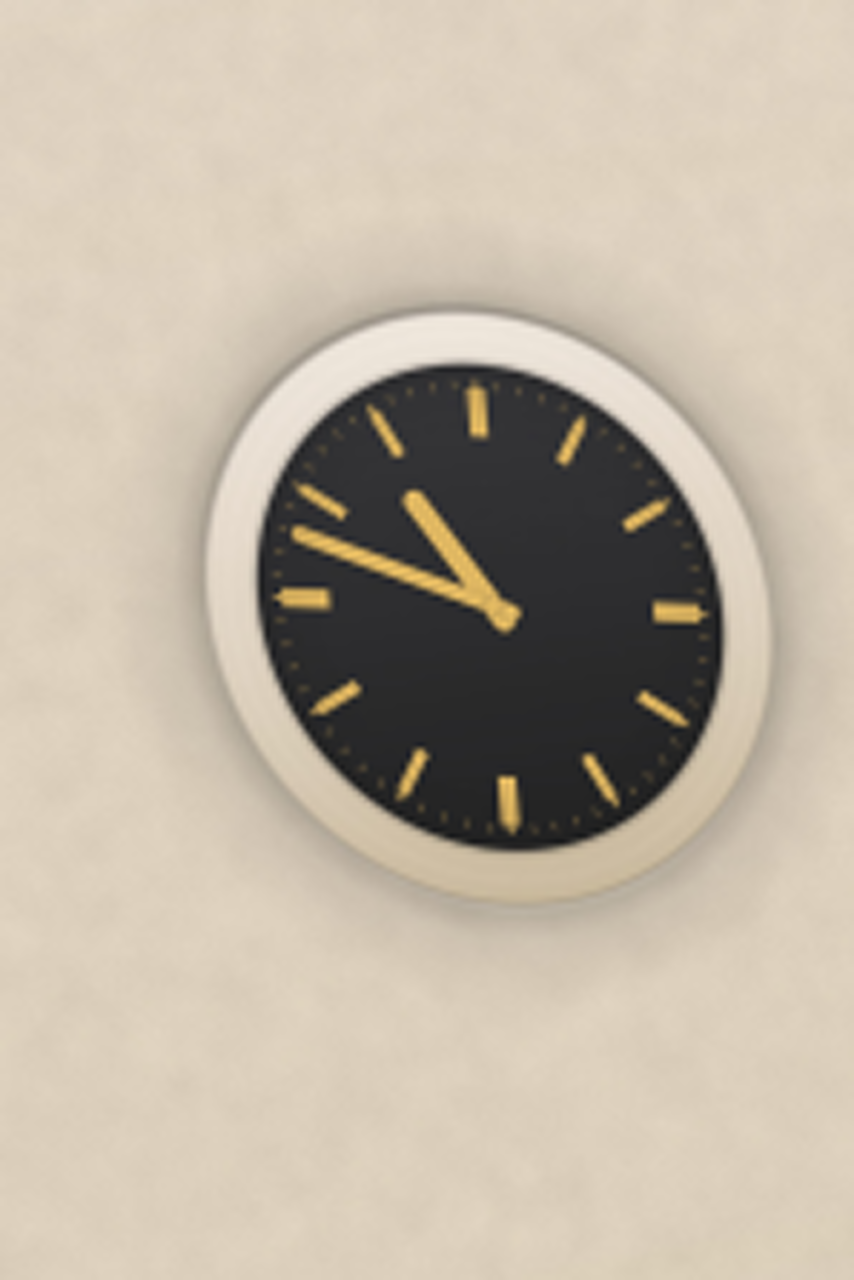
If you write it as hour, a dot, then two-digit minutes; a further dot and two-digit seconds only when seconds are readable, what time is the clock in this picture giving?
10.48
